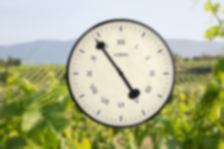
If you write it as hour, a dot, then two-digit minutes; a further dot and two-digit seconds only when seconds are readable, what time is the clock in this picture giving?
4.54
